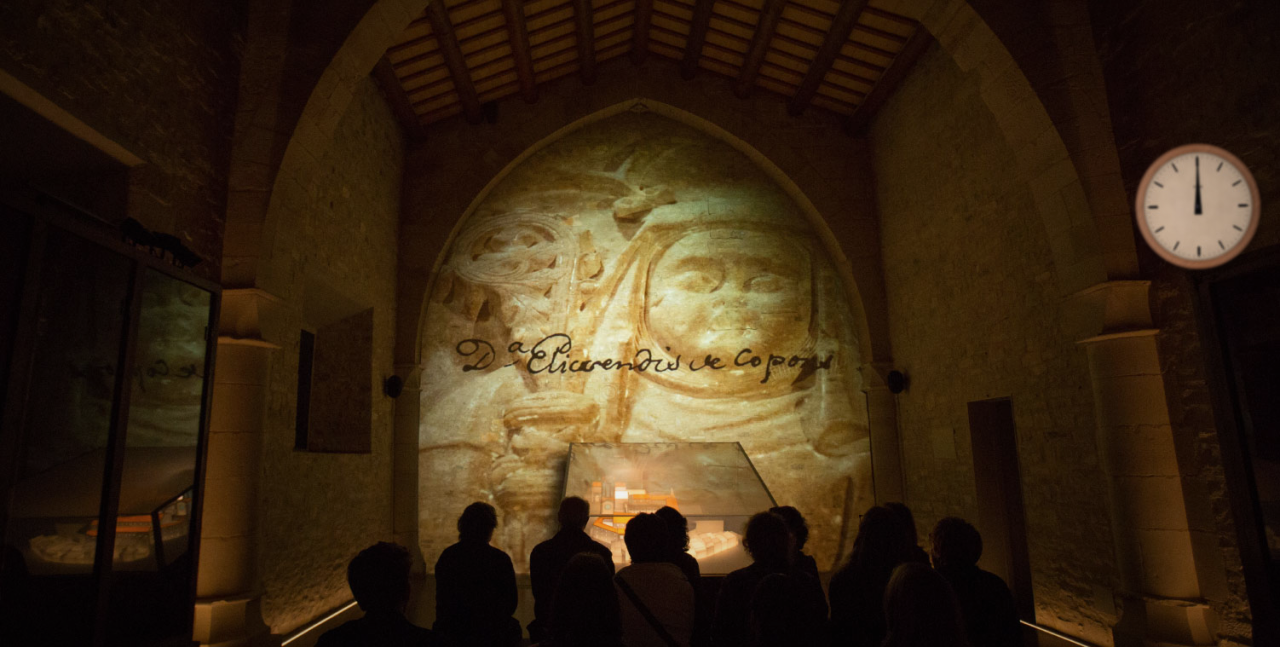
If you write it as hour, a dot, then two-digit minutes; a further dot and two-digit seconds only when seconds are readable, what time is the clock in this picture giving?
12.00
